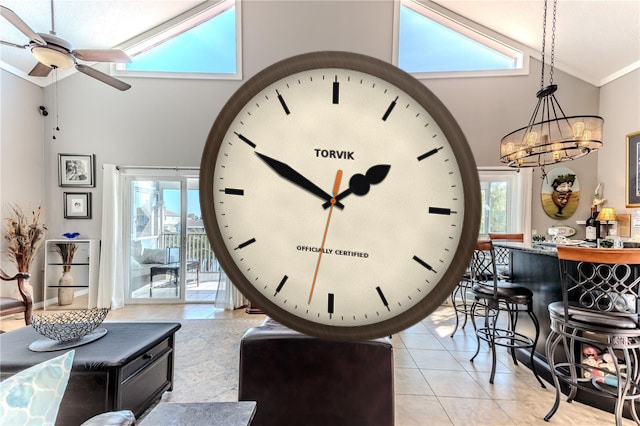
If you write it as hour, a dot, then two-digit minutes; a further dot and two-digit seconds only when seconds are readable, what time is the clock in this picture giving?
1.49.32
